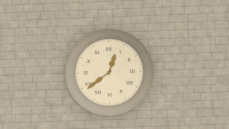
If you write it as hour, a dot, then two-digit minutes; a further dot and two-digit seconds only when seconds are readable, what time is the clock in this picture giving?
12.39
